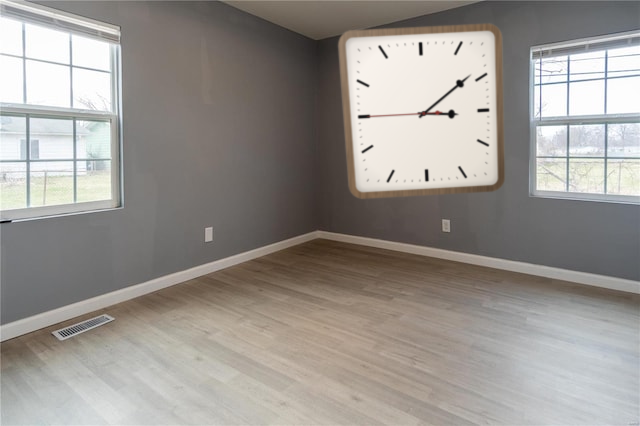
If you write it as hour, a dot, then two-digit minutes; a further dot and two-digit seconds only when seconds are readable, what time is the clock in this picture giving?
3.08.45
